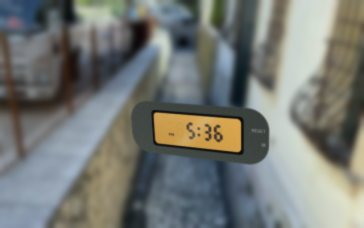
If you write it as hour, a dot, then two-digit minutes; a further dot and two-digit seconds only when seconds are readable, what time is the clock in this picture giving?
5.36
